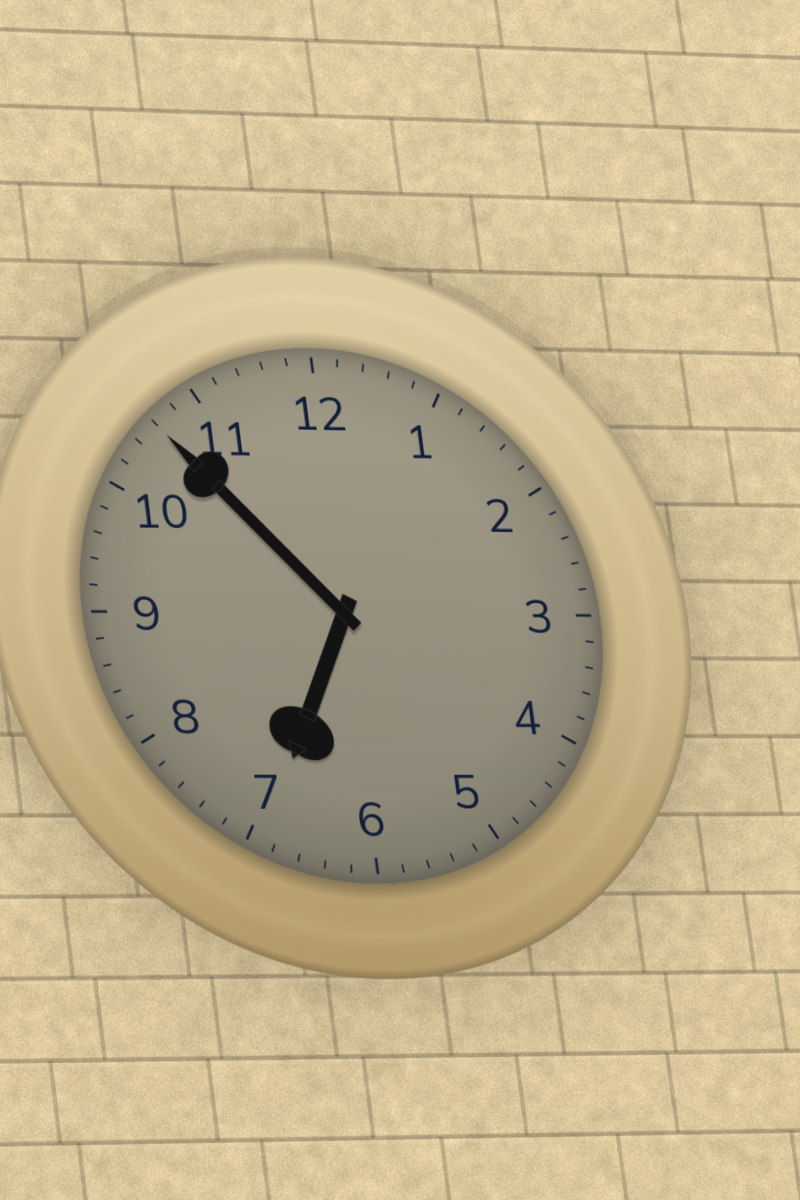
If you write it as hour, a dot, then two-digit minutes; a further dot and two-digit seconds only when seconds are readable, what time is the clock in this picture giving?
6.53
